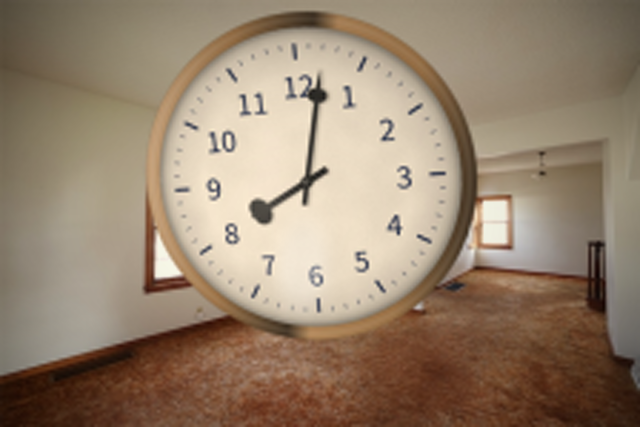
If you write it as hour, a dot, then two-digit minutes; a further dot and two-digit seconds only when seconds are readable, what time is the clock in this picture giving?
8.02
